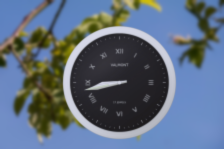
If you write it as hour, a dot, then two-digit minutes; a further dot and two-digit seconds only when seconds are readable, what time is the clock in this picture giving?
8.43
